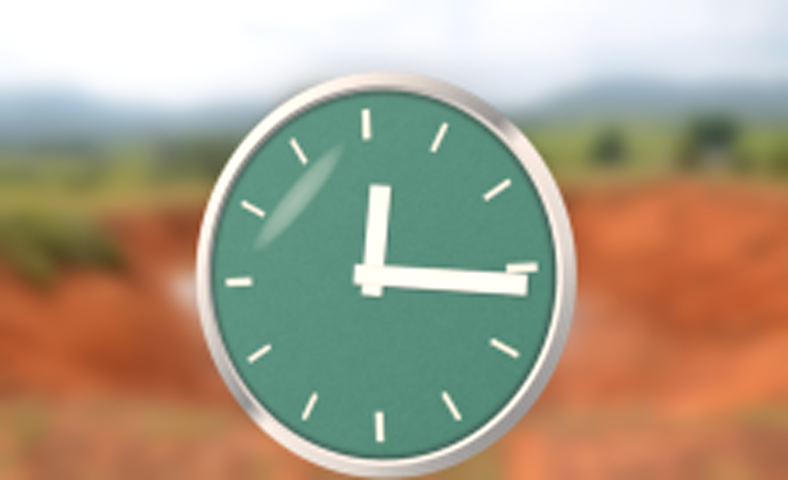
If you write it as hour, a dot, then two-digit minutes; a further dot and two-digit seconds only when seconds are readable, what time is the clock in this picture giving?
12.16
